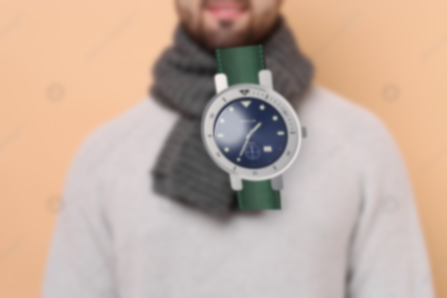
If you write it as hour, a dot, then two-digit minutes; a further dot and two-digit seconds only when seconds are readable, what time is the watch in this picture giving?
1.35
